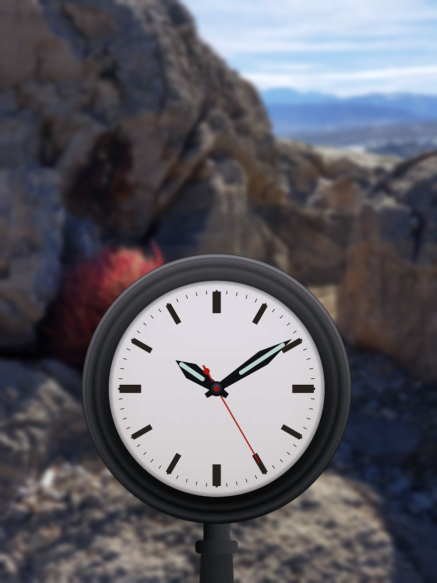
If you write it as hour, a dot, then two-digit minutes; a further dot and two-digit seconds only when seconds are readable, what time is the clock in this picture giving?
10.09.25
